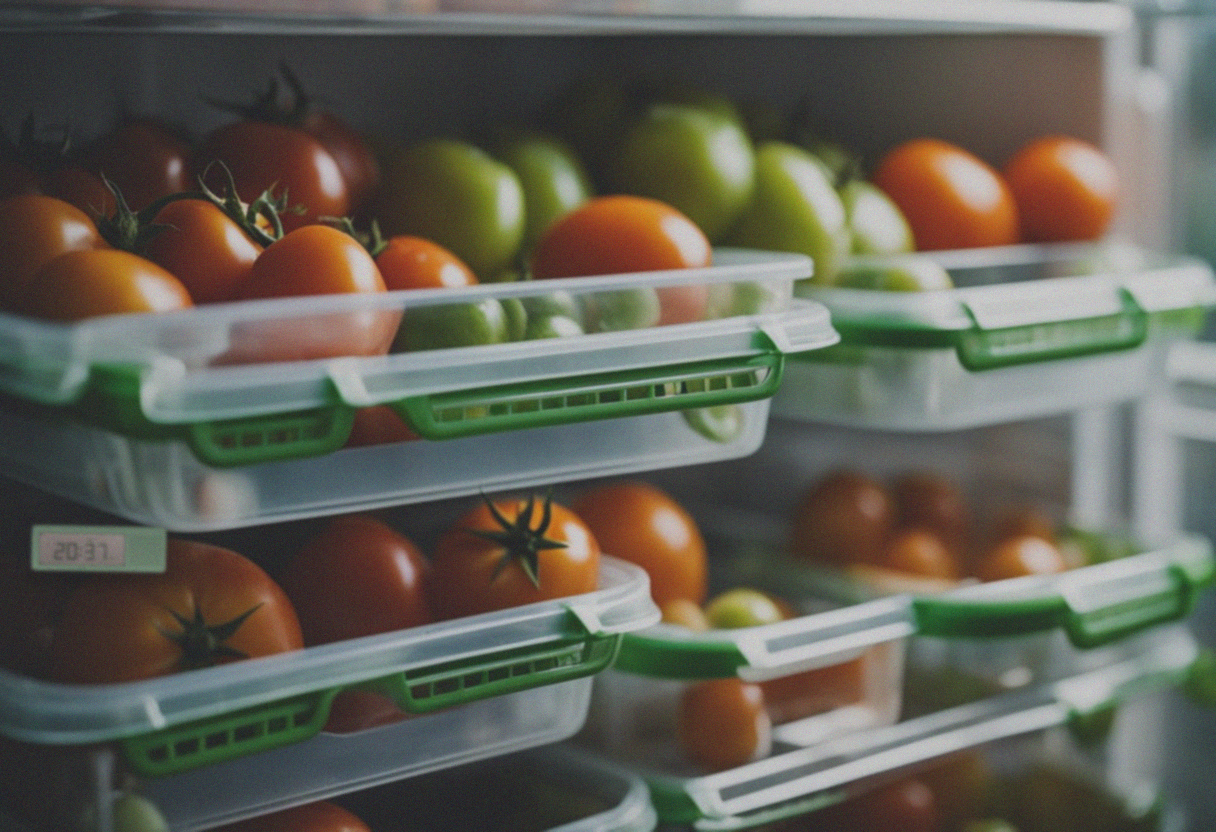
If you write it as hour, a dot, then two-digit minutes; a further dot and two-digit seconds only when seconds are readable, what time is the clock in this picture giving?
20.37
